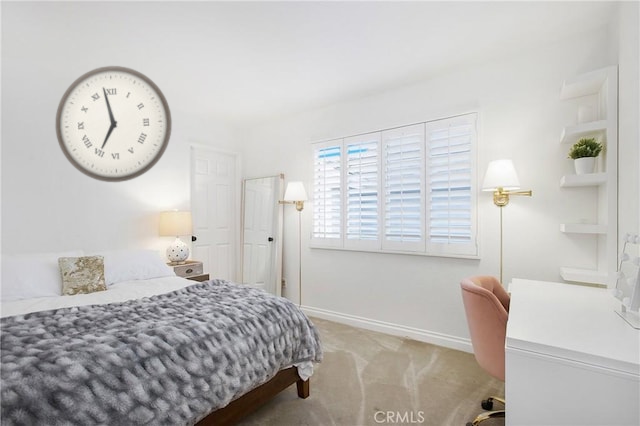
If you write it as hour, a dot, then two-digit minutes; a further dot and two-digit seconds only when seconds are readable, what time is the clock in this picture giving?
6.58
